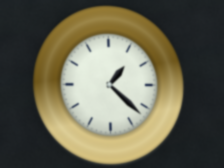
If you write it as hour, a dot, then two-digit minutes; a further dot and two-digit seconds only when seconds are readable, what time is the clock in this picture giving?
1.22
